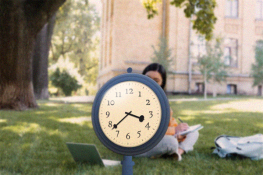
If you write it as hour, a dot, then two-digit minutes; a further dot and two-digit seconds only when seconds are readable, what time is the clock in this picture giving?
3.38
